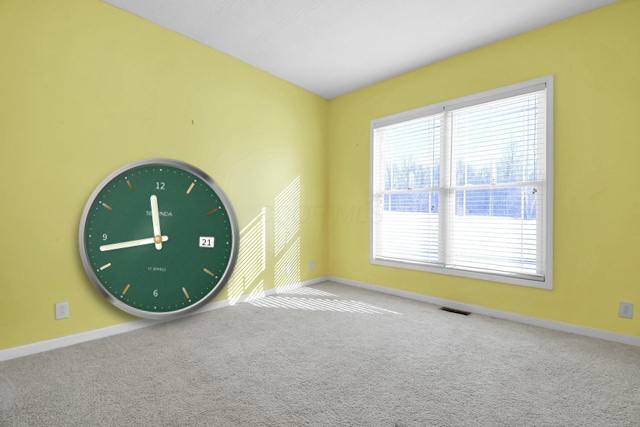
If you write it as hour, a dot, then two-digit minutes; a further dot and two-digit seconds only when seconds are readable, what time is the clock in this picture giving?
11.43
